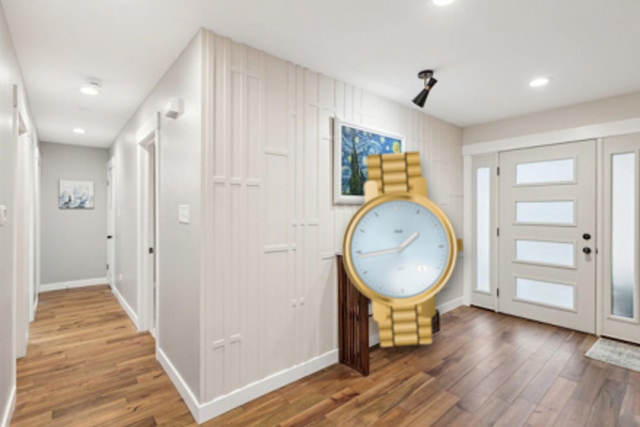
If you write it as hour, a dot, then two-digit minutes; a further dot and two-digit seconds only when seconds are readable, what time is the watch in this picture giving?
1.44
